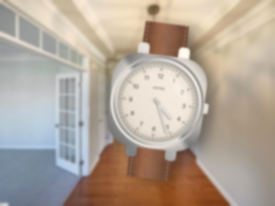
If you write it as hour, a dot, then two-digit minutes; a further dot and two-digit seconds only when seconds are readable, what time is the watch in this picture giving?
4.26
